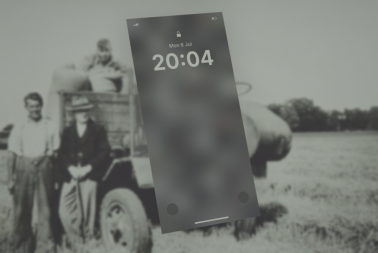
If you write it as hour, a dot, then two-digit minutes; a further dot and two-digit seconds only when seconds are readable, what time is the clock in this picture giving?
20.04
